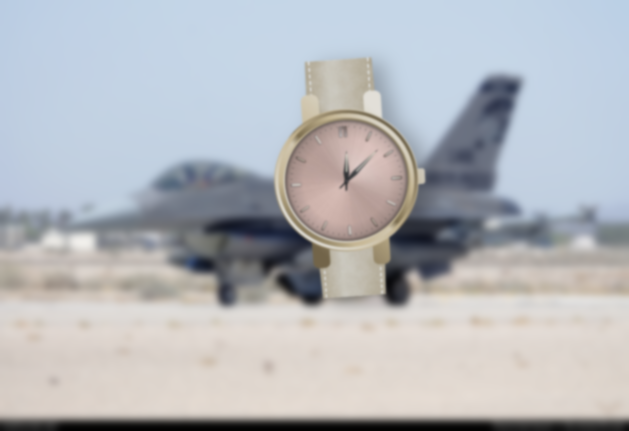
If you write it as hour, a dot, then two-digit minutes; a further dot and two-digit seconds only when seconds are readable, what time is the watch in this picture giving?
12.08
